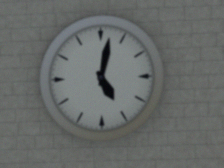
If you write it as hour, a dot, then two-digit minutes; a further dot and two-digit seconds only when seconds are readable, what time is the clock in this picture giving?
5.02
